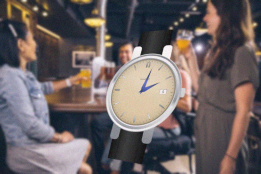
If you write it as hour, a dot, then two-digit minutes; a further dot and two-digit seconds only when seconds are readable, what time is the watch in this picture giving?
2.02
